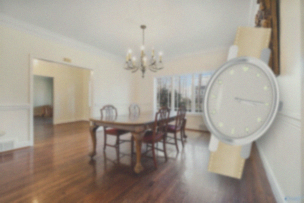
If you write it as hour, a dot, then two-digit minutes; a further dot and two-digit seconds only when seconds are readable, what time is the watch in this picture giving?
3.15
